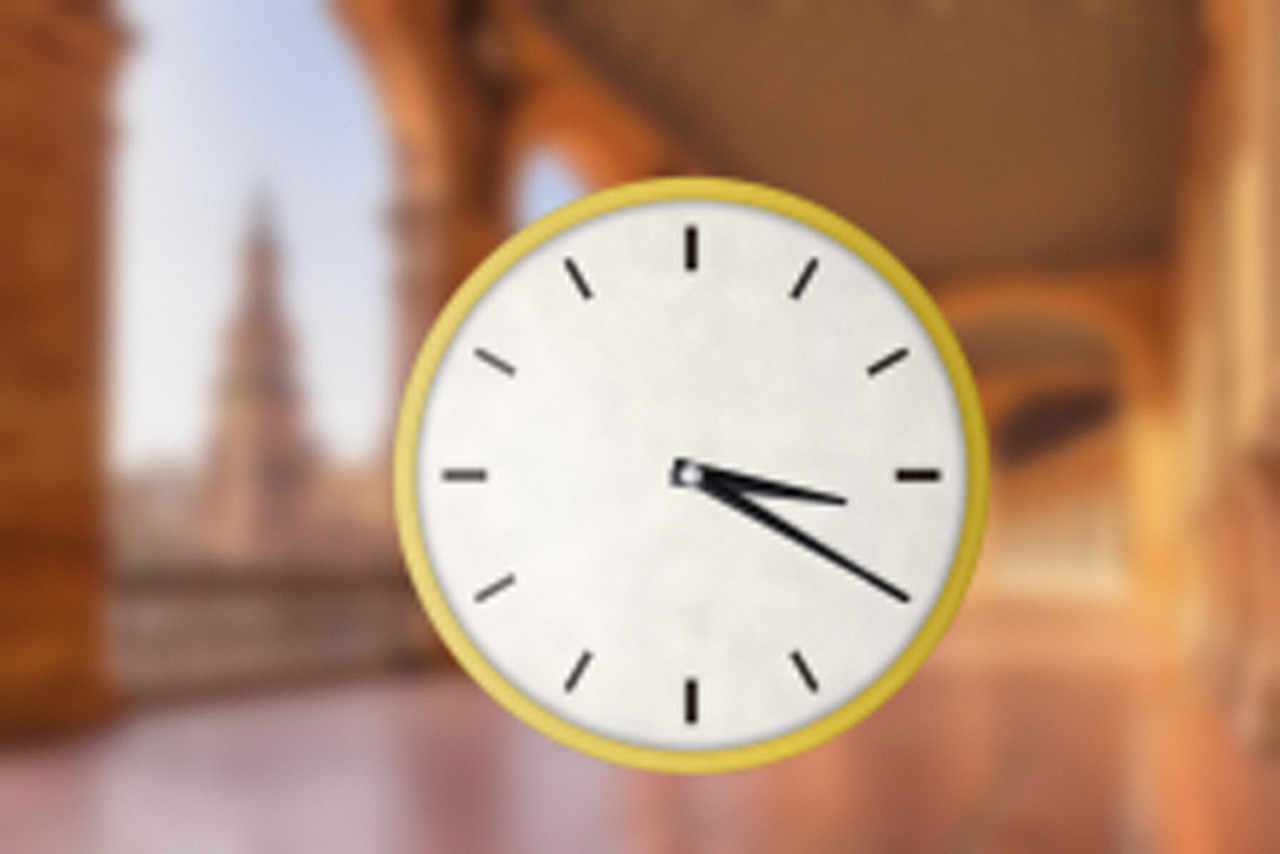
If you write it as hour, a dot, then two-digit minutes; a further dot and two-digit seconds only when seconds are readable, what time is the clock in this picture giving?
3.20
